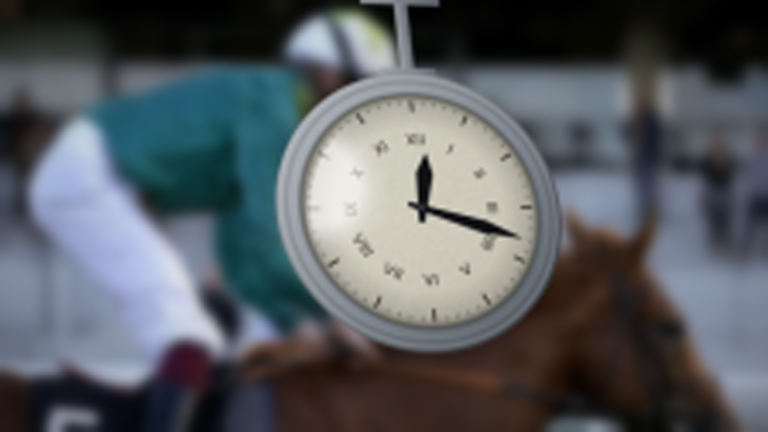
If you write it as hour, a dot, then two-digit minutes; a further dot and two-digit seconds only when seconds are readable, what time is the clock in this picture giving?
12.18
